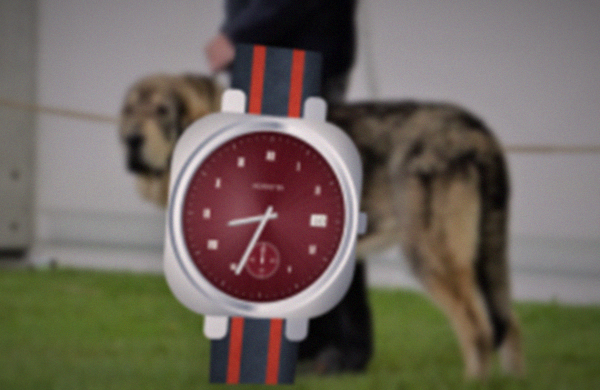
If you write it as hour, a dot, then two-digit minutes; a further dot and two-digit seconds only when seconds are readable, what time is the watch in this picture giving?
8.34
